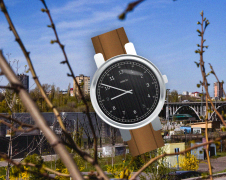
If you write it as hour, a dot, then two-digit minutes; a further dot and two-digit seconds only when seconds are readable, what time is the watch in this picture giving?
8.51
